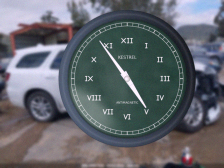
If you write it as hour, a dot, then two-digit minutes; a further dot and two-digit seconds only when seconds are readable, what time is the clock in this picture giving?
4.54
